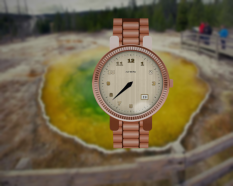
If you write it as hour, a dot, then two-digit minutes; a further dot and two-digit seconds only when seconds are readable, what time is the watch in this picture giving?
7.38
